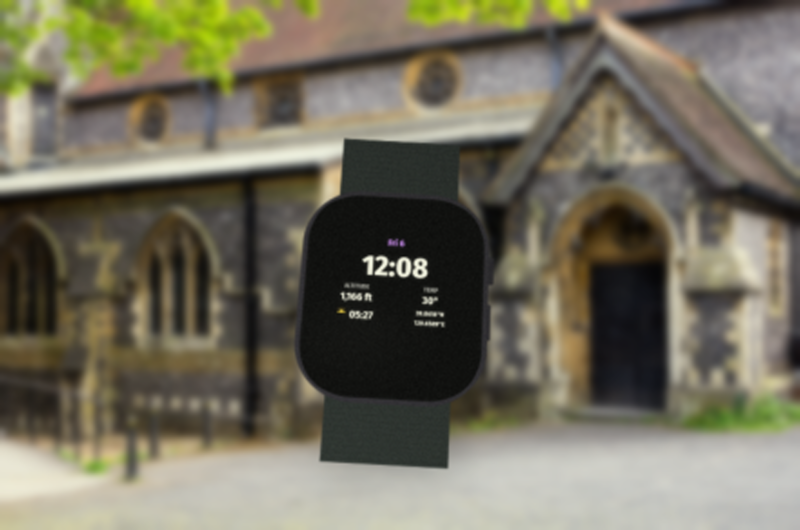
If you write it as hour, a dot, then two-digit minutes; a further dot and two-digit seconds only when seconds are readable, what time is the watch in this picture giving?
12.08
